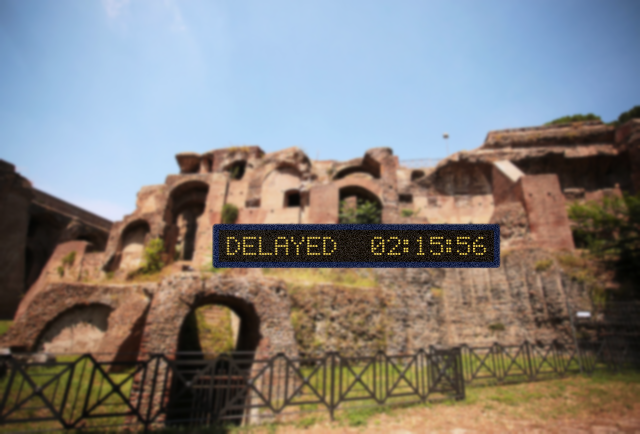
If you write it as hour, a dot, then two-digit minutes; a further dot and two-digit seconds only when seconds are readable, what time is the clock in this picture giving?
2.15.56
